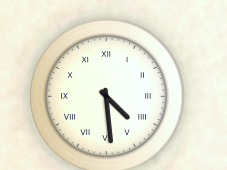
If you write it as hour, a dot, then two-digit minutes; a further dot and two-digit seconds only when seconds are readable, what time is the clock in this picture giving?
4.29
